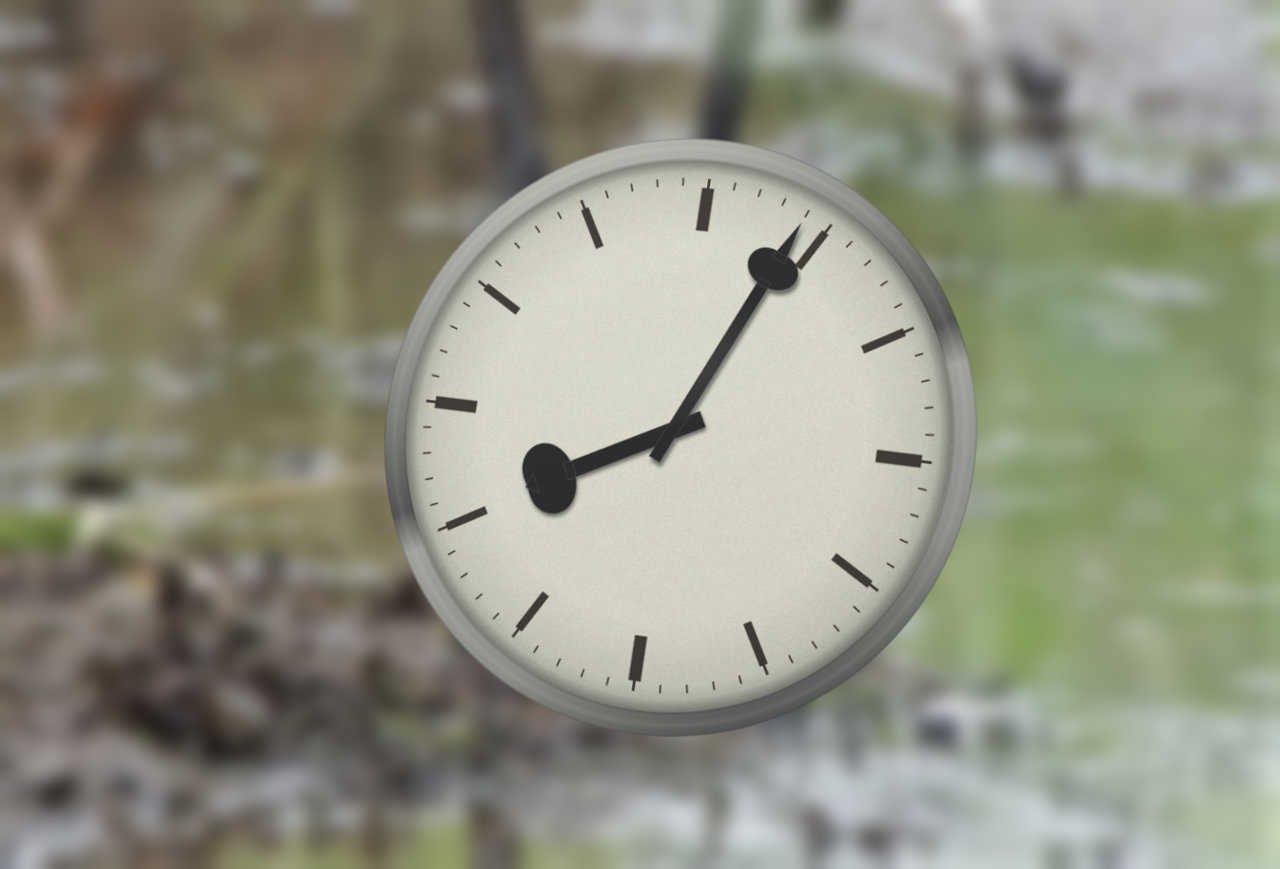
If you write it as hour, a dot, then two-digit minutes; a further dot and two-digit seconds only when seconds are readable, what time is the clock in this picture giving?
8.04
